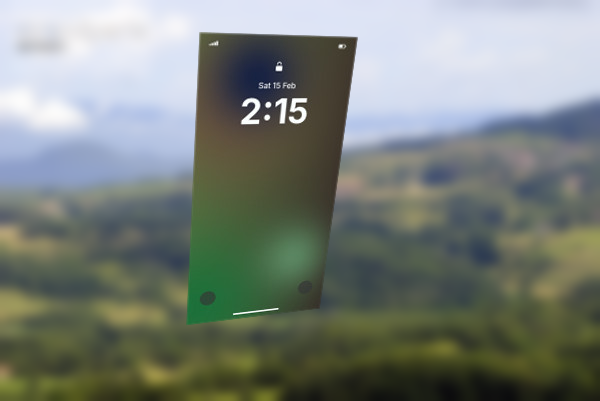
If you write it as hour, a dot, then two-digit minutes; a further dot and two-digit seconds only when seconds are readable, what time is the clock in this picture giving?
2.15
